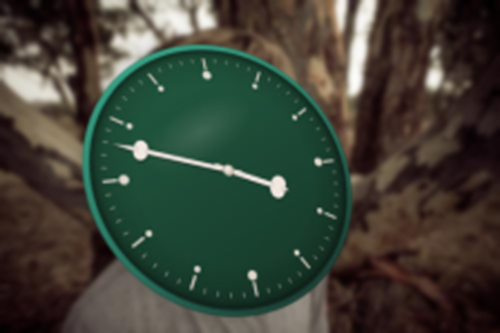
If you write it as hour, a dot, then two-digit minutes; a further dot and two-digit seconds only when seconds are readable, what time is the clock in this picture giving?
3.48
